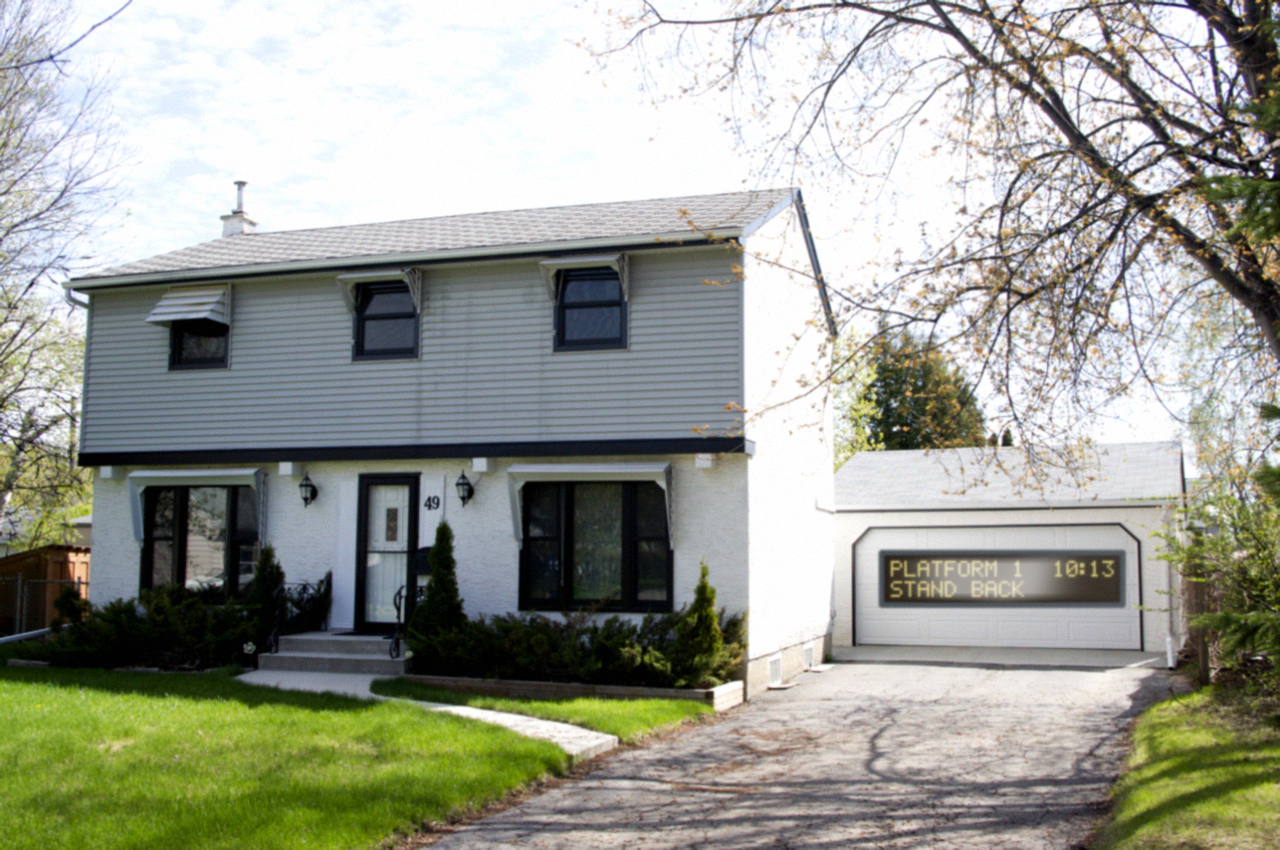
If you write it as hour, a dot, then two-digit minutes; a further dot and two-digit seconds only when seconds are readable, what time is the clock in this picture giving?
10.13
